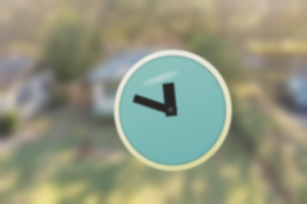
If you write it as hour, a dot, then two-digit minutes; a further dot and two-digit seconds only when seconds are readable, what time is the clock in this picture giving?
11.48
